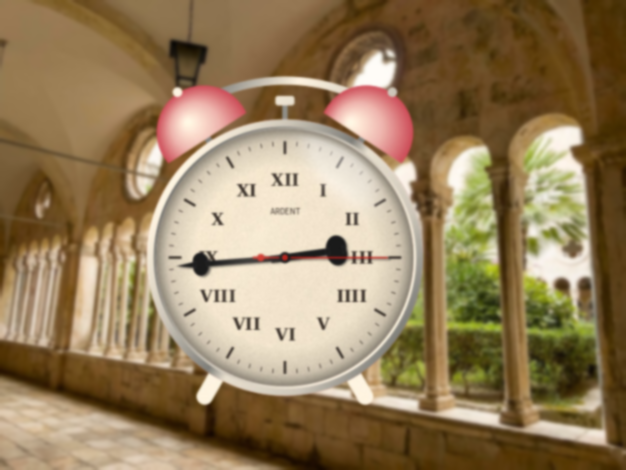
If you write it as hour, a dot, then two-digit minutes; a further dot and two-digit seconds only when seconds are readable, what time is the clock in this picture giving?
2.44.15
